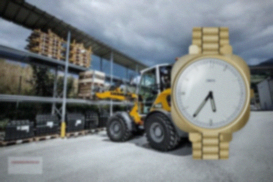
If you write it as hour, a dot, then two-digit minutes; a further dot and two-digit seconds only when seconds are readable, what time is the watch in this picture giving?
5.36
